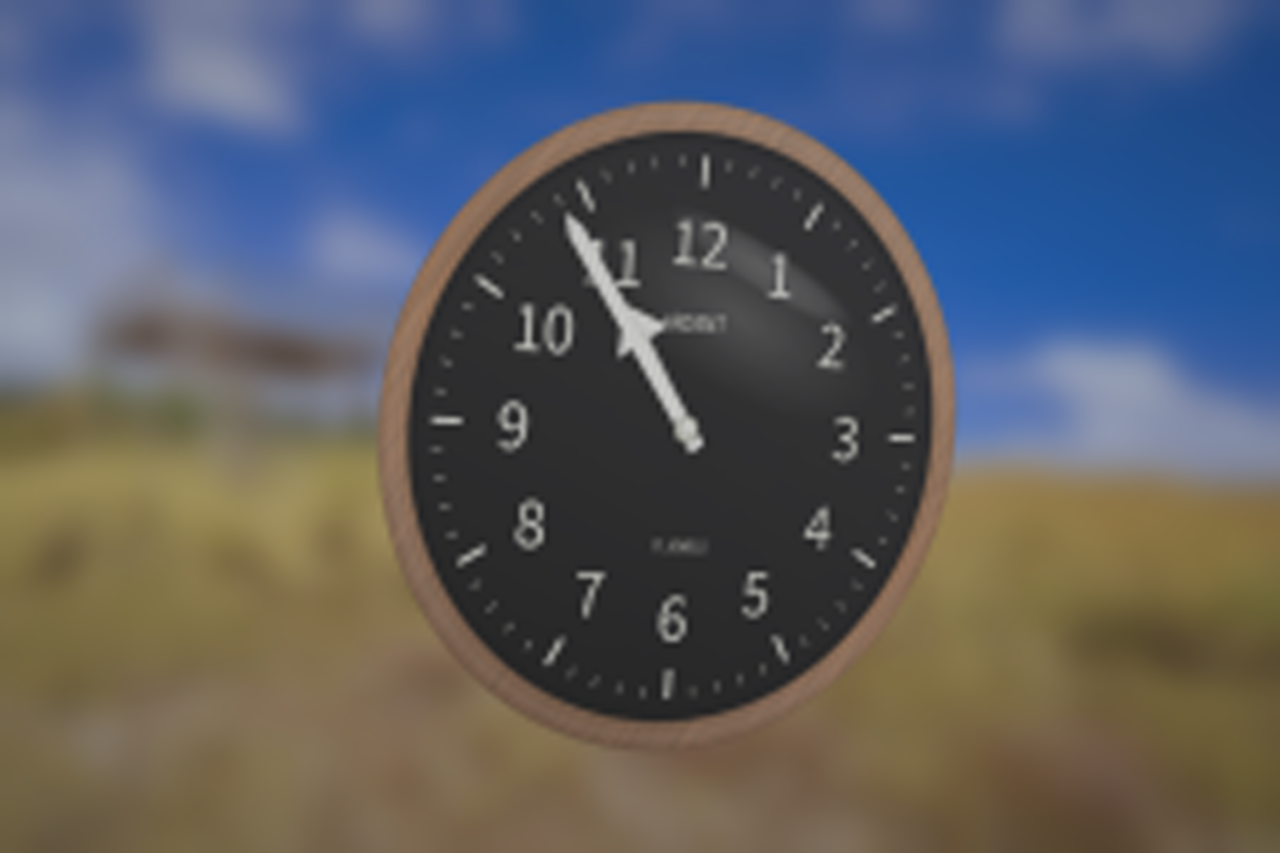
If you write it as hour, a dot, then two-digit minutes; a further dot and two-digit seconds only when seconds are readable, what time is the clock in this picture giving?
10.54
